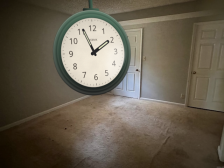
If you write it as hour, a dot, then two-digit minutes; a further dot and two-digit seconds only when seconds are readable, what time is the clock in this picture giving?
1.56
